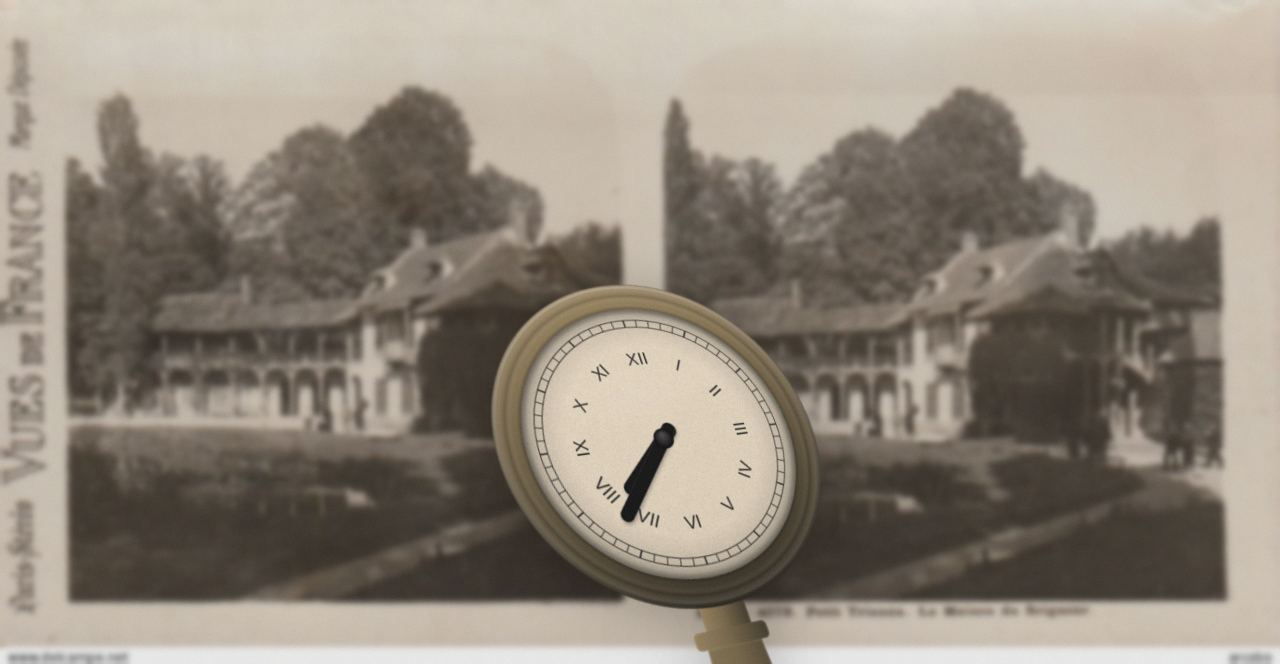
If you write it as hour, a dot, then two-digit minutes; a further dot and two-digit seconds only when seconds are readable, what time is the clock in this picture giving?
7.37
